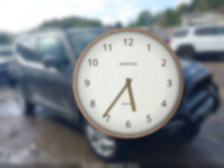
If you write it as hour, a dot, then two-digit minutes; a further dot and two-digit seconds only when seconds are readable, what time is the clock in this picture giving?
5.36
